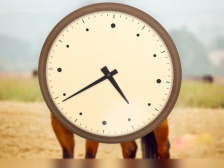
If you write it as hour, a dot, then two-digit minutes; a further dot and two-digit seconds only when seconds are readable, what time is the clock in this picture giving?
4.39
